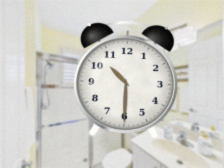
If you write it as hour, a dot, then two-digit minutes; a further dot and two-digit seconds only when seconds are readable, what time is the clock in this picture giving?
10.30
